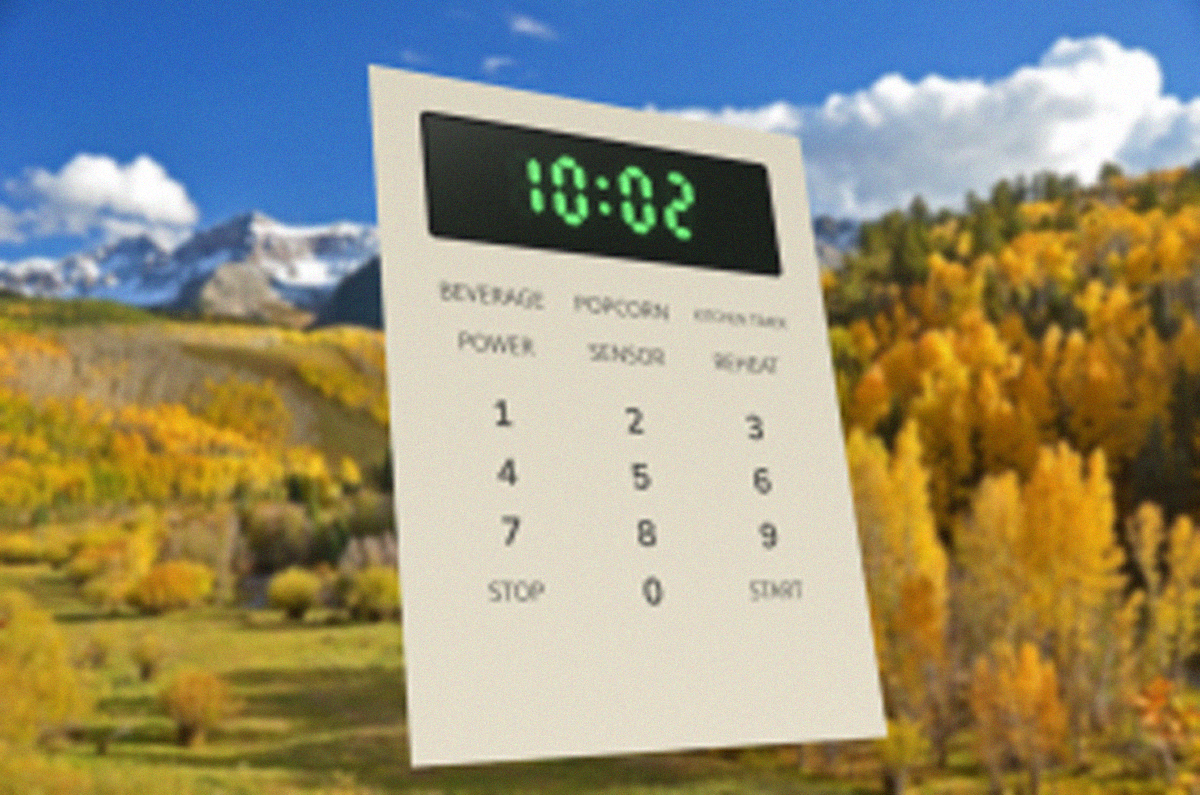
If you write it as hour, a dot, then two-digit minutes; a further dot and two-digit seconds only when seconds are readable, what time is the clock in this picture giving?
10.02
